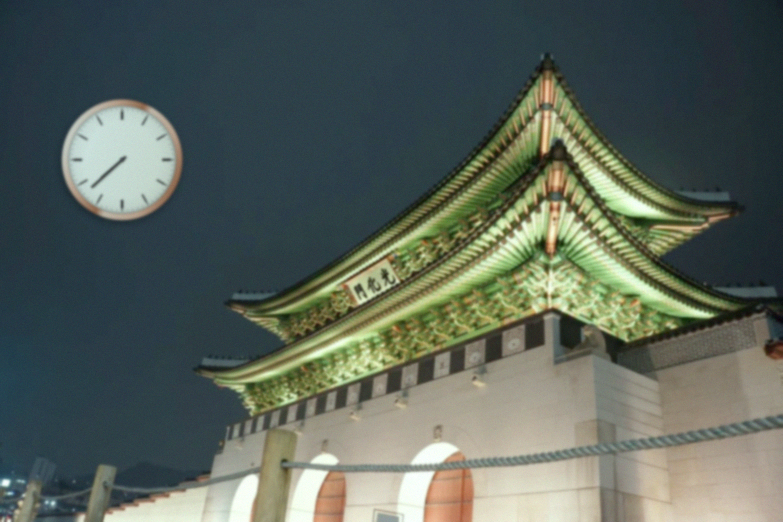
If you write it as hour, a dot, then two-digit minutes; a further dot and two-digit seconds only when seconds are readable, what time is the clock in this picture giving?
7.38
